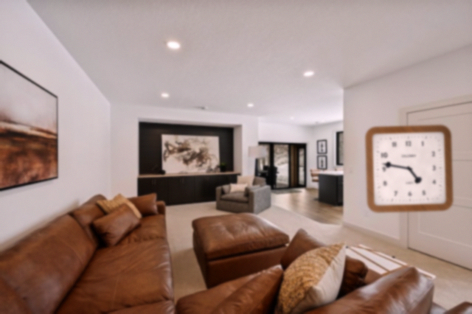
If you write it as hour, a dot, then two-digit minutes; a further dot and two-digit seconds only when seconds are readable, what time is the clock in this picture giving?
4.47
